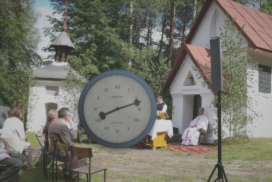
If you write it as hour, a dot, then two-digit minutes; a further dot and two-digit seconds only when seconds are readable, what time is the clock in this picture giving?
8.12
